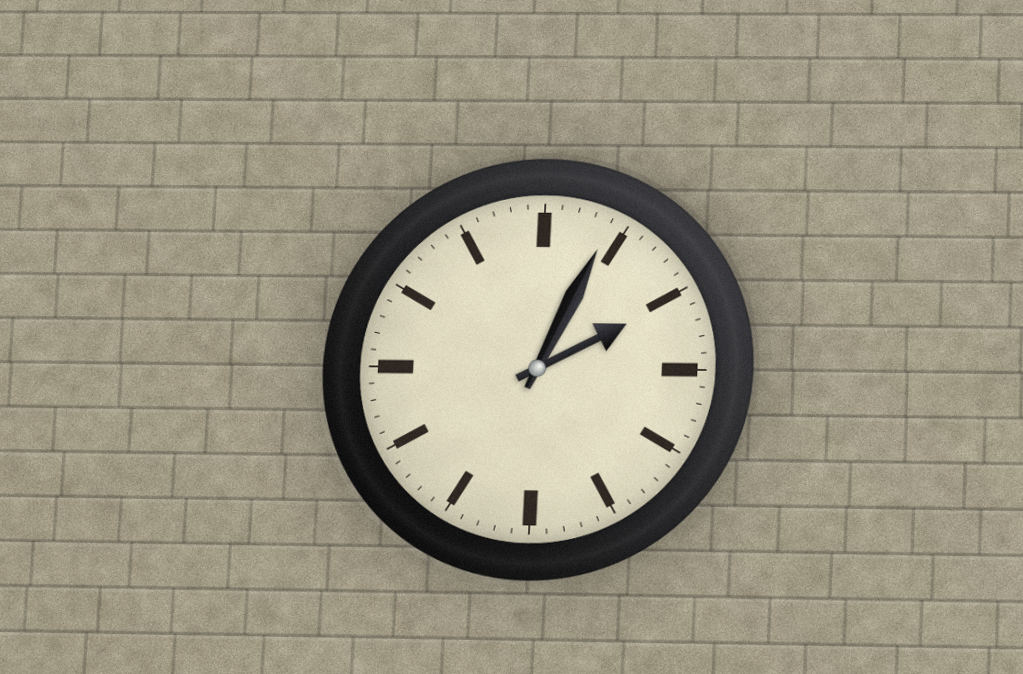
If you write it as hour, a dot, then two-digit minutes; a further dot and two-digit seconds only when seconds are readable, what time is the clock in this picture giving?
2.04
